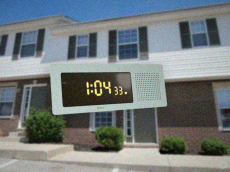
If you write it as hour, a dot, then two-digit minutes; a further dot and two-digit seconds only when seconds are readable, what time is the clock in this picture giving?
1.04.33
